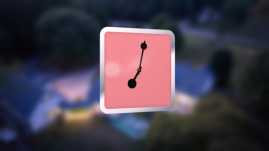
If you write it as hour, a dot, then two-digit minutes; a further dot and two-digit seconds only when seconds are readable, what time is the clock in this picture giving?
7.02
